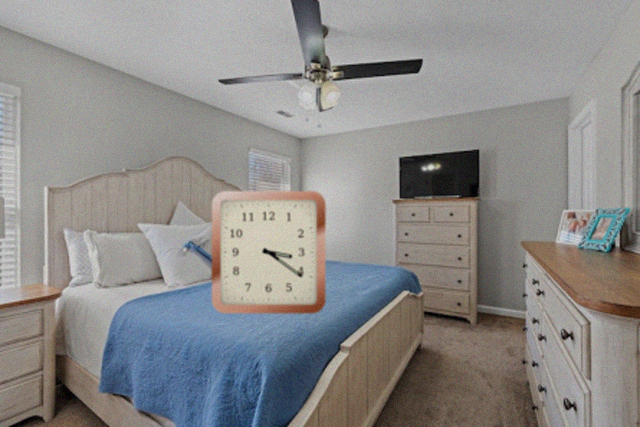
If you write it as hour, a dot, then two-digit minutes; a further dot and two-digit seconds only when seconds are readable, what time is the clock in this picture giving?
3.21
